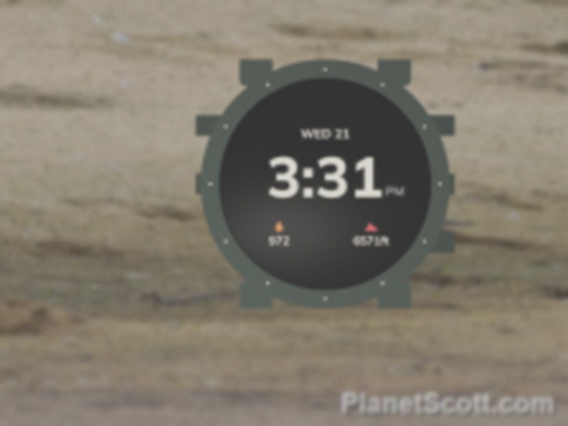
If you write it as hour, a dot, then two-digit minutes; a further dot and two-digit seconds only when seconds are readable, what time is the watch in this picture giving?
3.31
